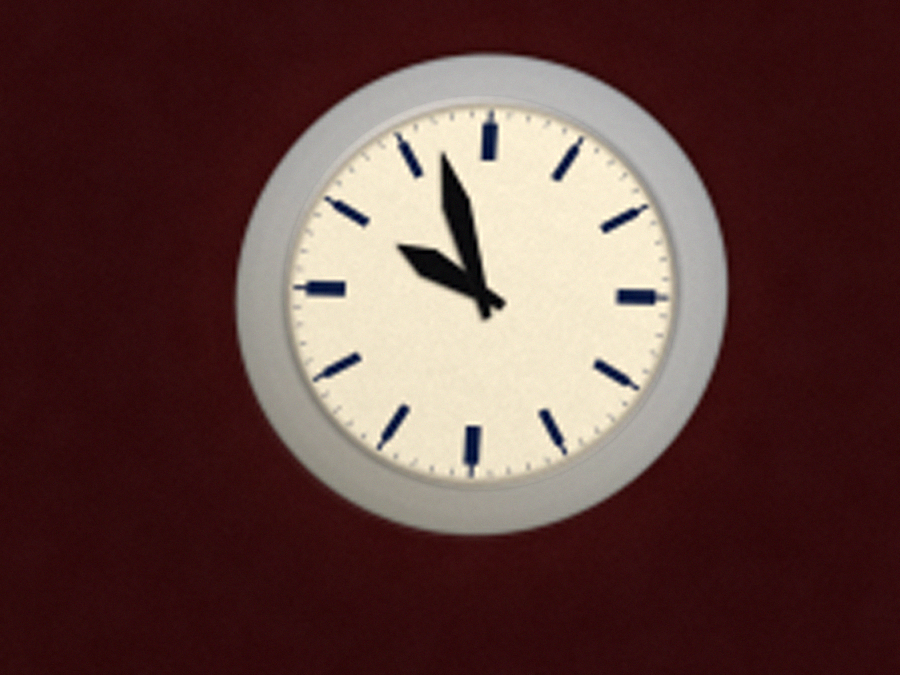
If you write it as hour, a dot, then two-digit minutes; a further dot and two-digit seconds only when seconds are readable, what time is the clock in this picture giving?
9.57
